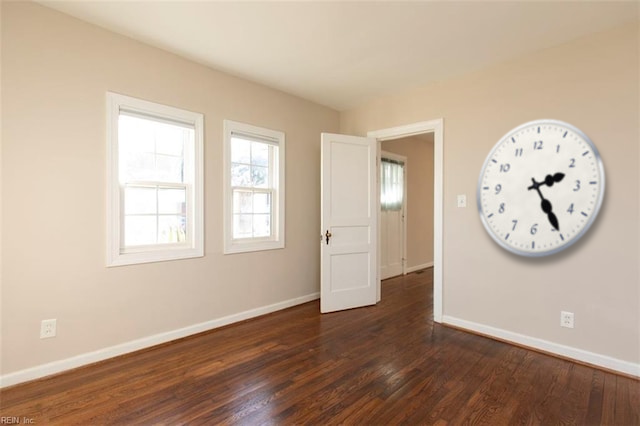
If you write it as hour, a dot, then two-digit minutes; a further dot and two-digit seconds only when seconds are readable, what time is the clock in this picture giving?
2.25
